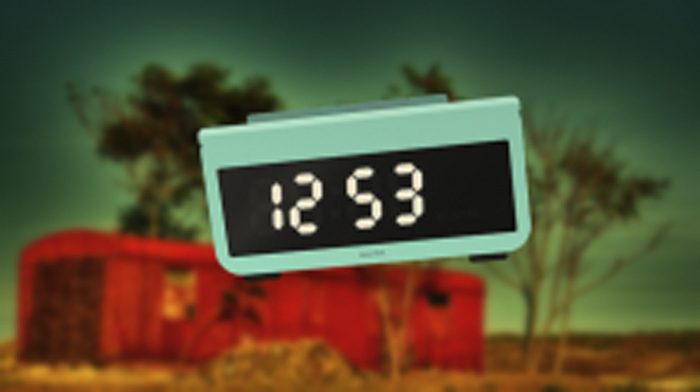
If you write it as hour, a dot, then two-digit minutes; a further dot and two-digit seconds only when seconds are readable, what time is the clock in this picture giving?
12.53
